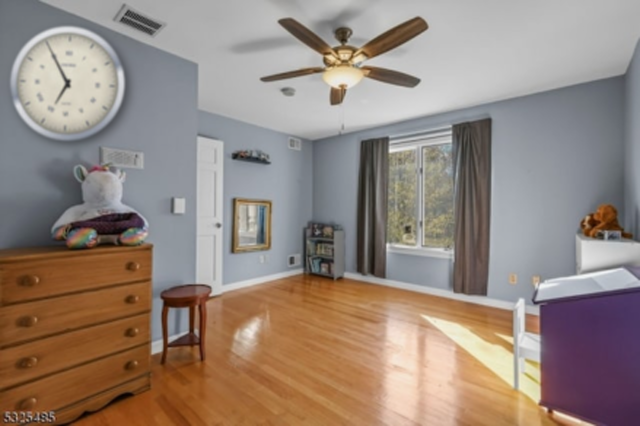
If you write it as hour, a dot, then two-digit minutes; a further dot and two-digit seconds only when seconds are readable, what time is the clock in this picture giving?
6.55
